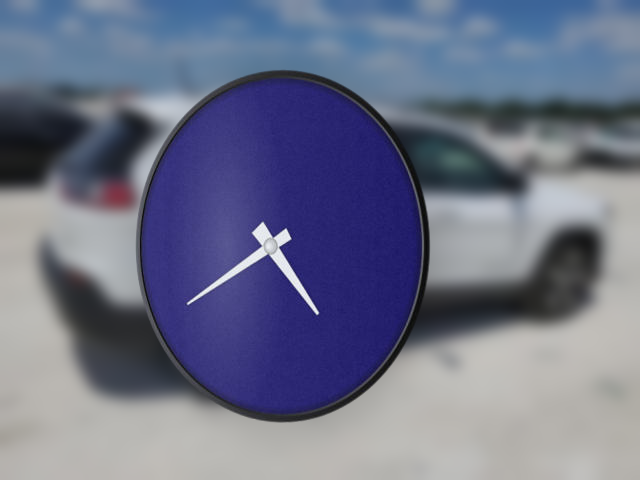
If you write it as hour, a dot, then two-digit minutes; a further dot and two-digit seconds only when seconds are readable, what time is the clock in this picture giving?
4.40
